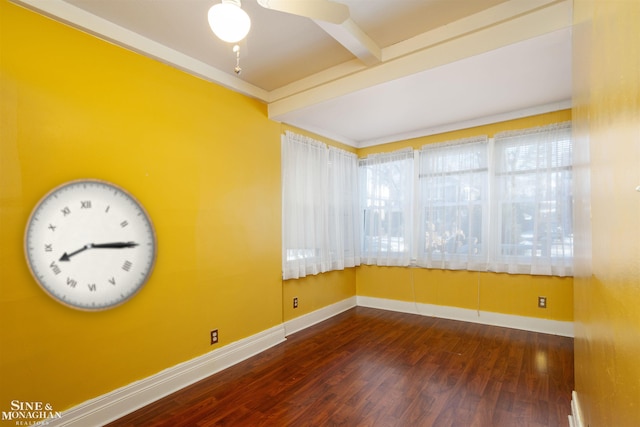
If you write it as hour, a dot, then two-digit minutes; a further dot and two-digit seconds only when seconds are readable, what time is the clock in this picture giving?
8.15
